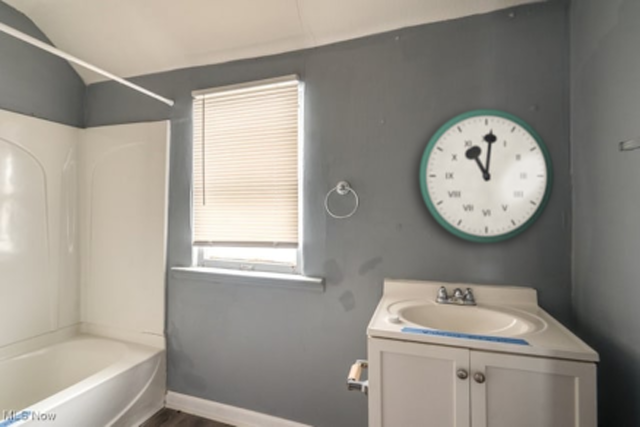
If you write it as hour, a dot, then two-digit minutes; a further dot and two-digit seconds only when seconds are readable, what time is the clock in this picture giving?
11.01
